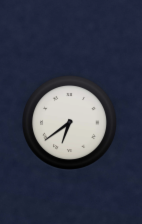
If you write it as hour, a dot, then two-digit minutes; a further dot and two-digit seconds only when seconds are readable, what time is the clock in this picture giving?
6.39
